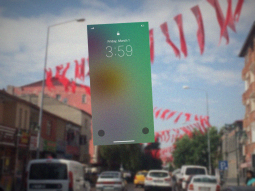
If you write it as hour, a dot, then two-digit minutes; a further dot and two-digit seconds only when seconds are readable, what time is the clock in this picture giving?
3.59
